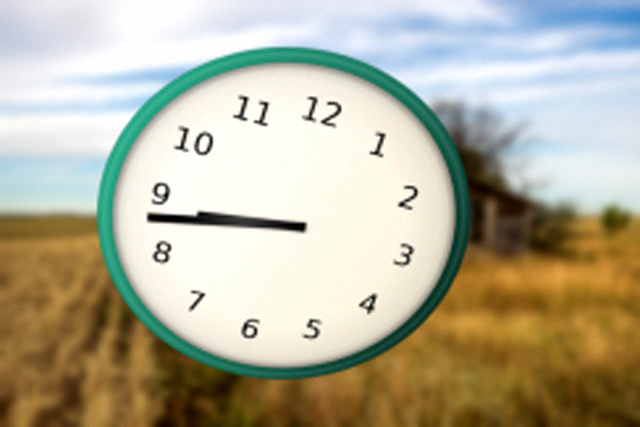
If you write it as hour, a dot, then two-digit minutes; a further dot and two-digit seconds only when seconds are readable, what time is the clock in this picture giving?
8.43
